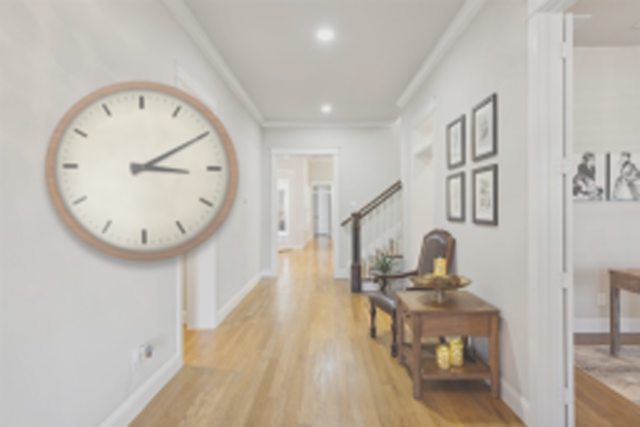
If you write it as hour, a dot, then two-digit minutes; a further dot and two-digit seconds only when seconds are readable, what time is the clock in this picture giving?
3.10
